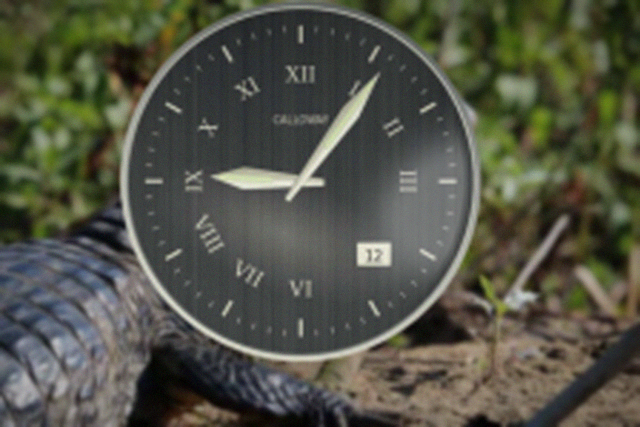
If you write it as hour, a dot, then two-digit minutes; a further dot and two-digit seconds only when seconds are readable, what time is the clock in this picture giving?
9.06
